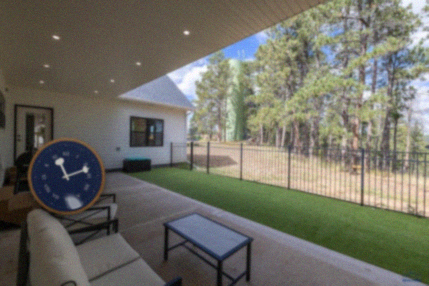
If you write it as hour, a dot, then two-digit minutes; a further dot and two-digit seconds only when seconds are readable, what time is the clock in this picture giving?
11.12
